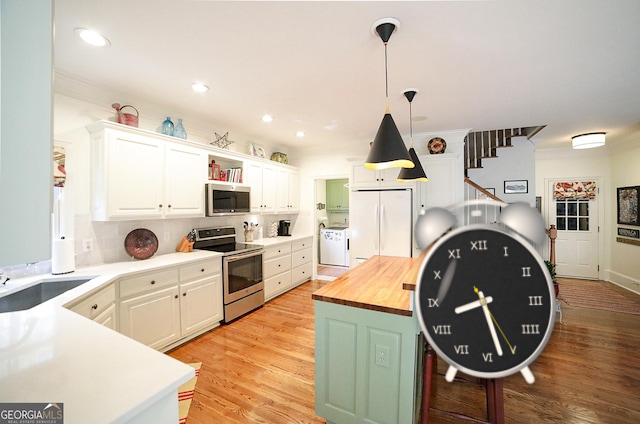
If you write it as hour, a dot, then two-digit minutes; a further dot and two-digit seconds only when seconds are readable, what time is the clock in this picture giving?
8.27.25
